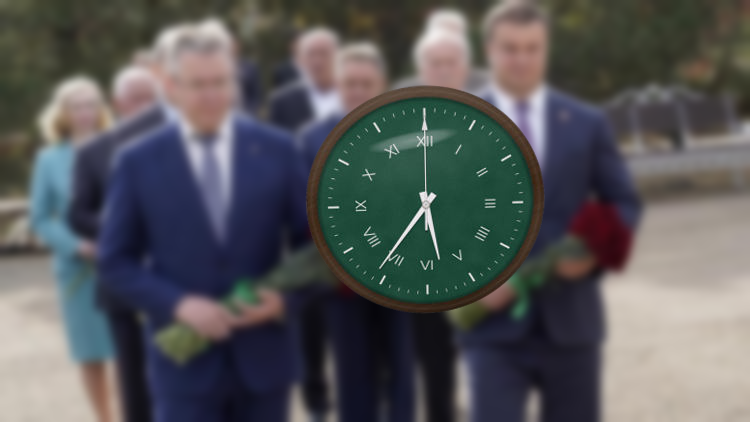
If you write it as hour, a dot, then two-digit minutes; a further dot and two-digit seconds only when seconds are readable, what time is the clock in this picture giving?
5.36.00
